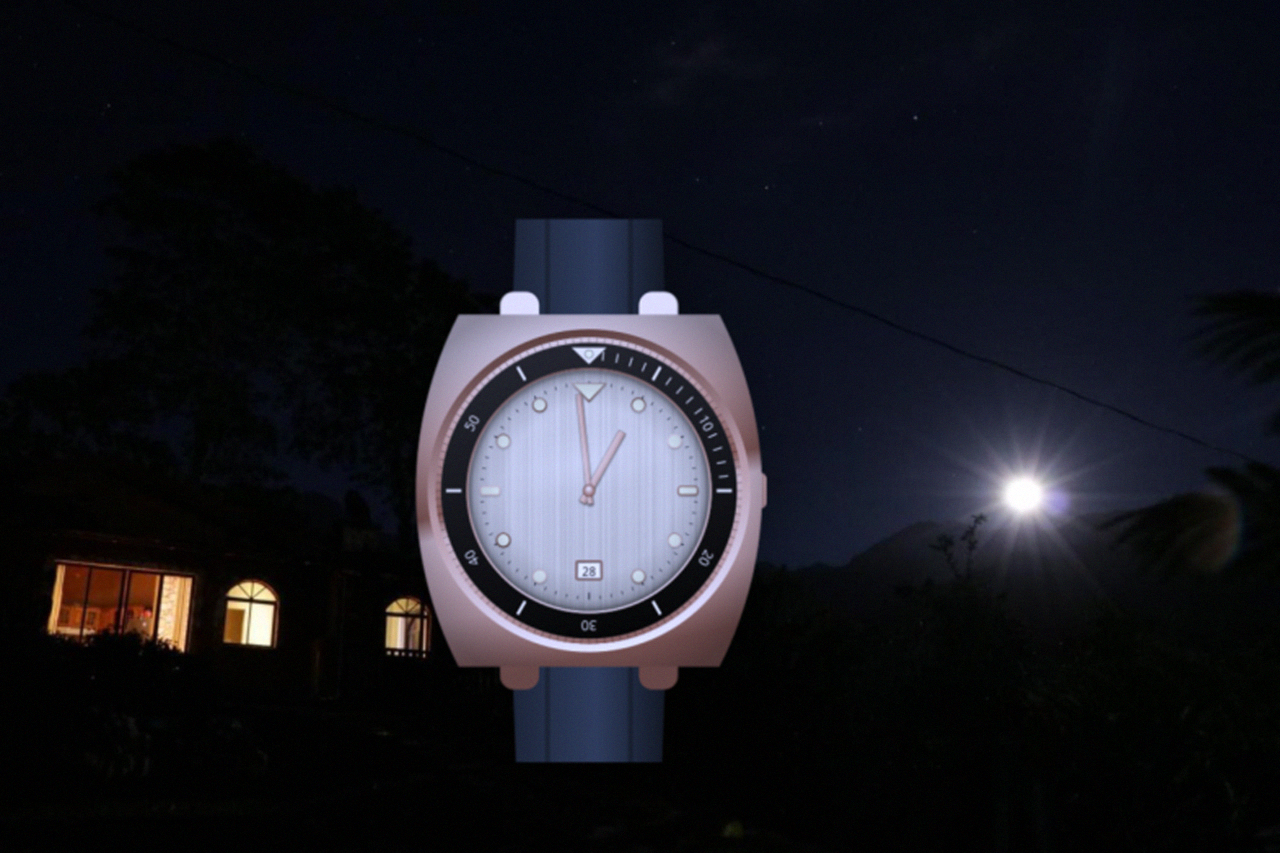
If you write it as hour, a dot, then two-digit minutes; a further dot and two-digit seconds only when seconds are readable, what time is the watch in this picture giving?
12.59
